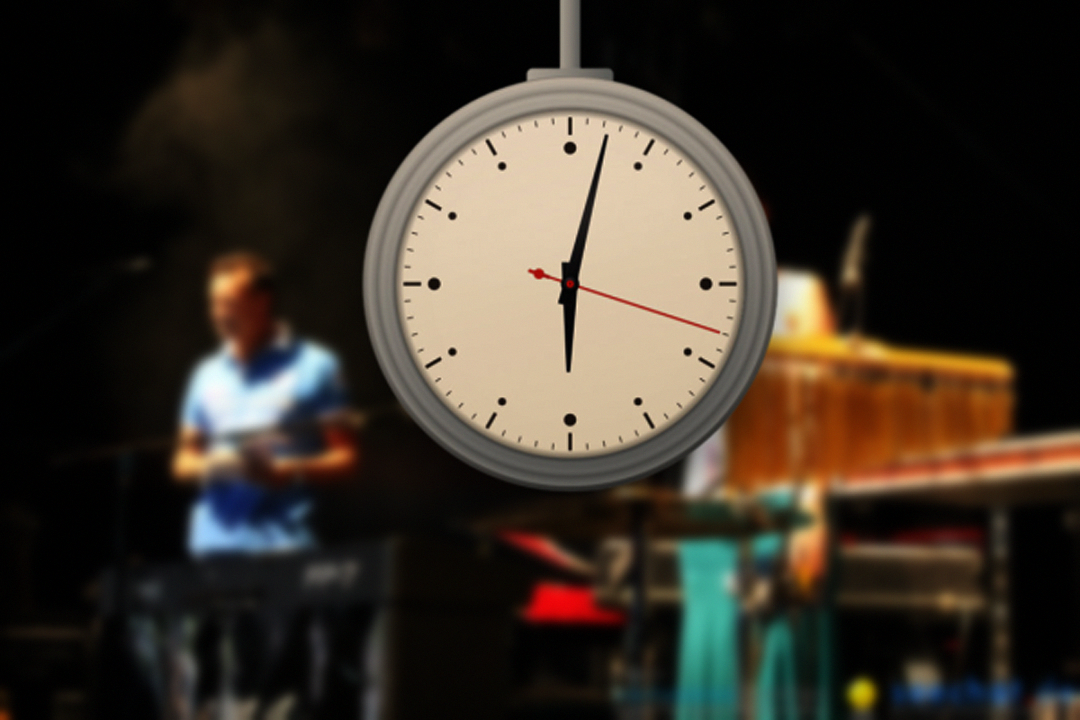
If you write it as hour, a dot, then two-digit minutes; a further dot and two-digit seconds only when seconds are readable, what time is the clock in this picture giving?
6.02.18
